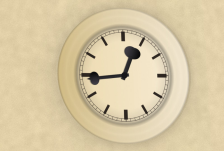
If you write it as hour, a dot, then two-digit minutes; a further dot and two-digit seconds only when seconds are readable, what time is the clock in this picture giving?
12.44
